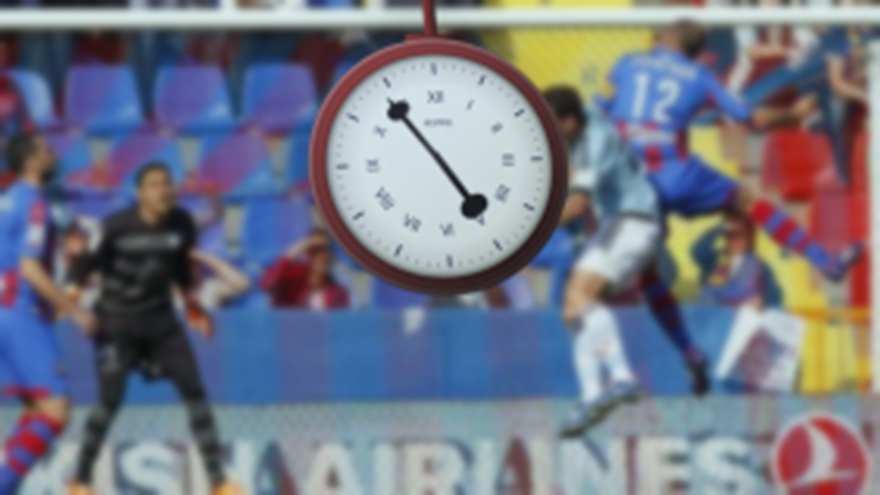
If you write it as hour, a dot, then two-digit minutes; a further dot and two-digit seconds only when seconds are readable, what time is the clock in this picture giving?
4.54
